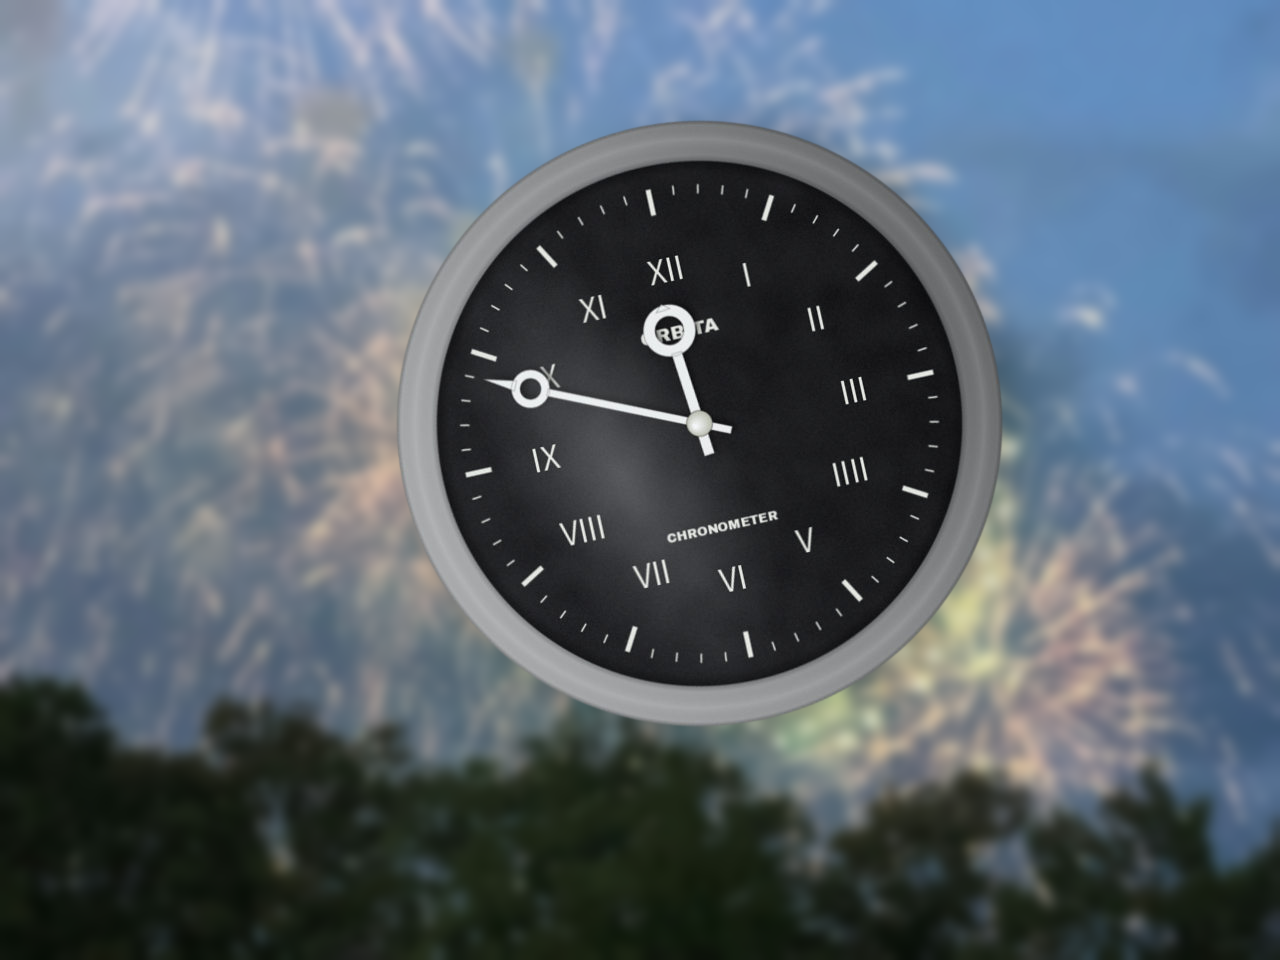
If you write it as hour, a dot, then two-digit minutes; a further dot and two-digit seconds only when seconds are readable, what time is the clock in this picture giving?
11.49
